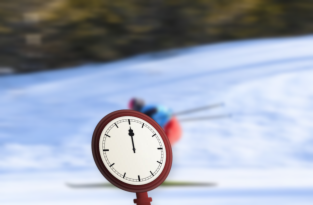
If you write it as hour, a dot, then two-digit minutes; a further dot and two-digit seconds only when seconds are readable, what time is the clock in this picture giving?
12.00
